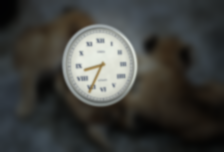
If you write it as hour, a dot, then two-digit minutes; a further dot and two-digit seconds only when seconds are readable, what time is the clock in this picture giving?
8.35
